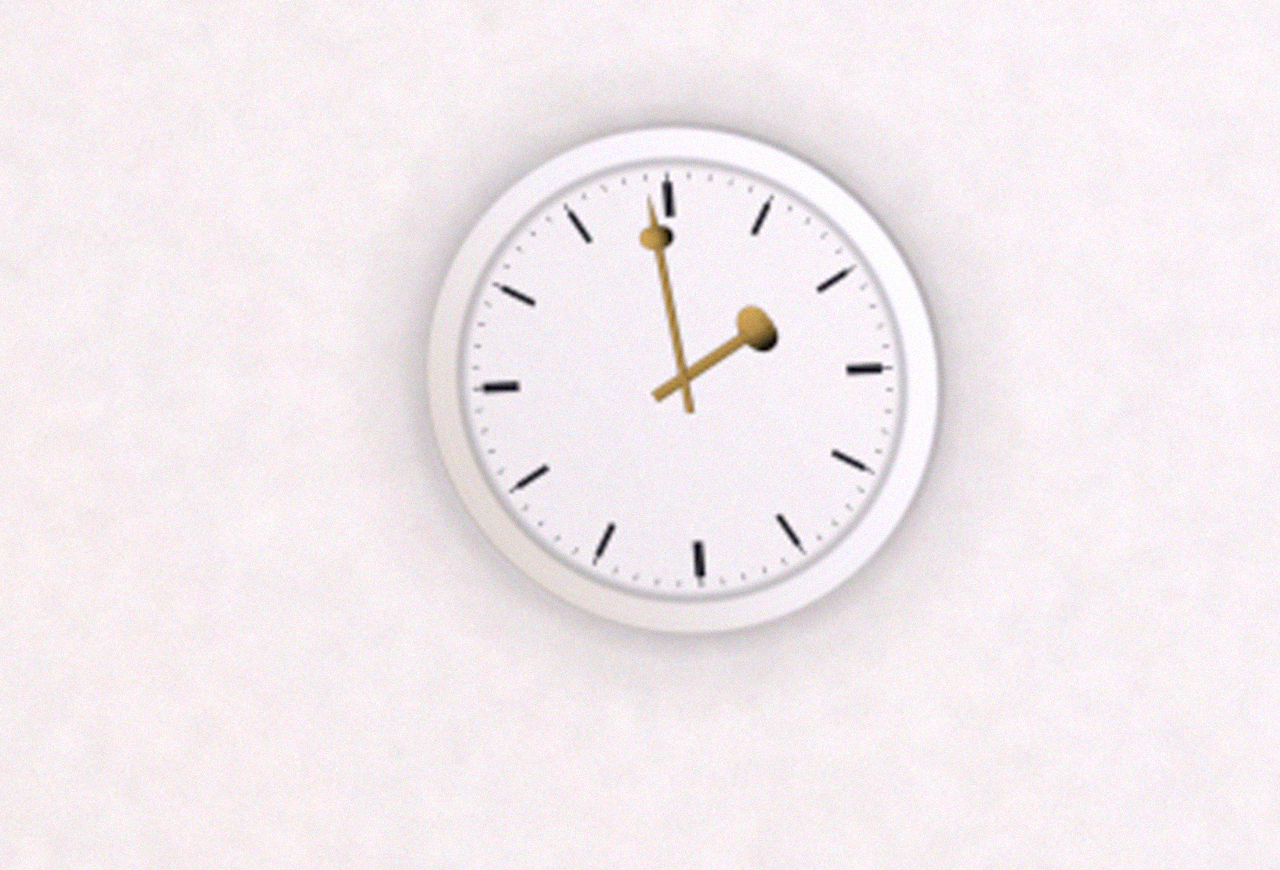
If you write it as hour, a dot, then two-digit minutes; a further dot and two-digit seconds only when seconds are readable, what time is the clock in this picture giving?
1.59
